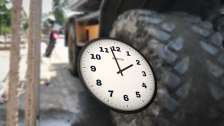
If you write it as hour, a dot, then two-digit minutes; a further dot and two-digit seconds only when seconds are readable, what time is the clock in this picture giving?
1.58
